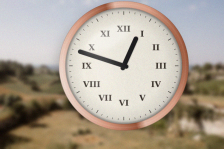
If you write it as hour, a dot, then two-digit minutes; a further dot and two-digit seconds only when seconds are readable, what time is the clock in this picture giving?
12.48
